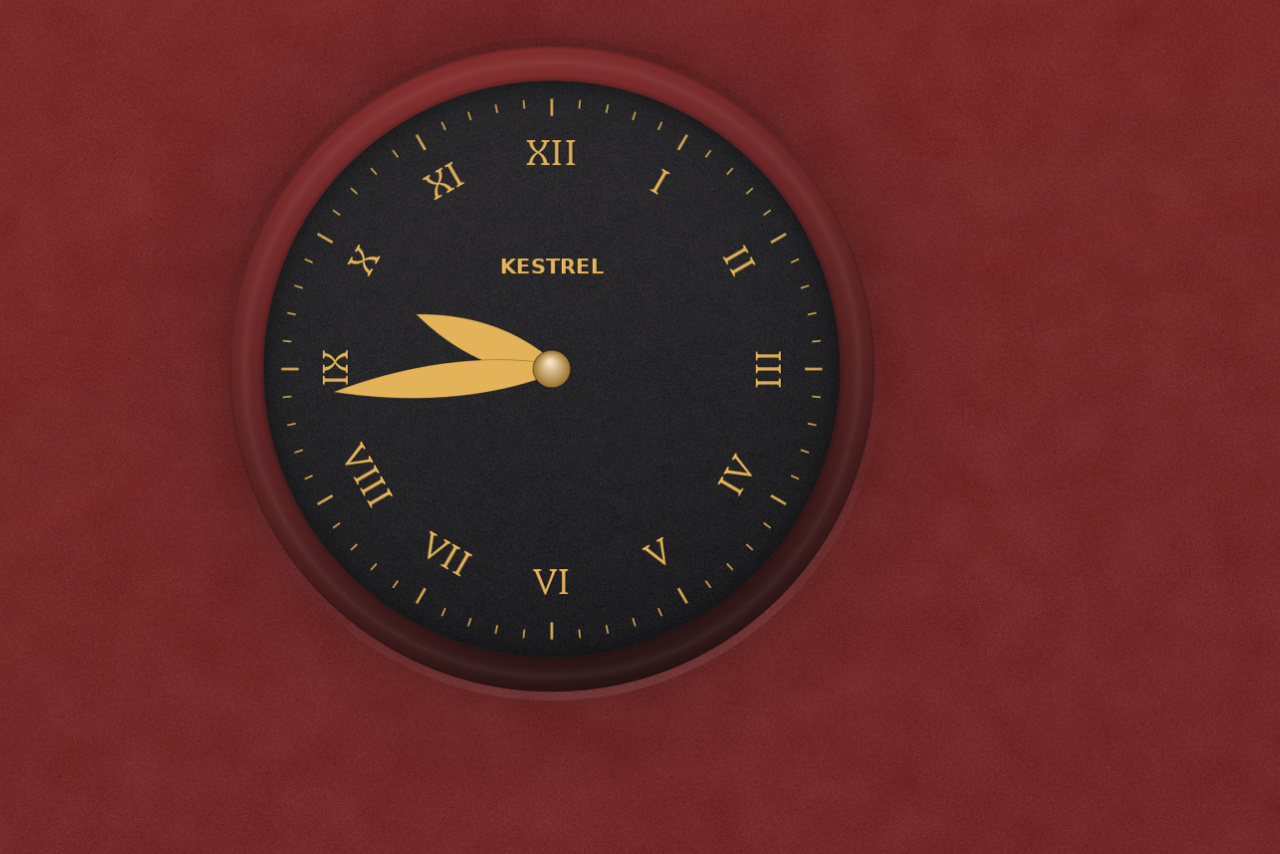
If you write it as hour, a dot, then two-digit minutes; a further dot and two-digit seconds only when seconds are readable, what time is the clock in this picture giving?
9.44
